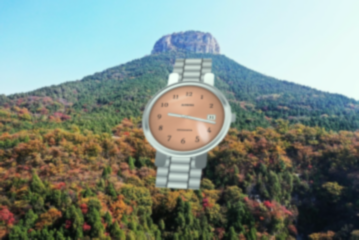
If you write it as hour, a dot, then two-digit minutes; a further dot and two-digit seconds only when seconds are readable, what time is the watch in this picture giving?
9.17
